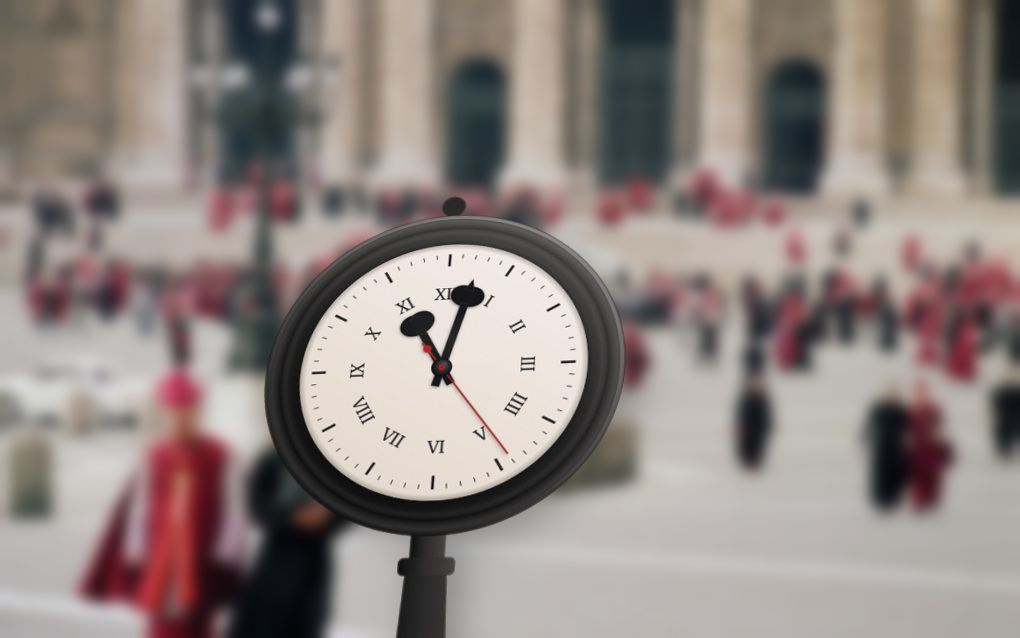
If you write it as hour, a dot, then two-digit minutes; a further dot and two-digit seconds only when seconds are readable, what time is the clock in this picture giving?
11.02.24
